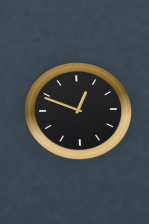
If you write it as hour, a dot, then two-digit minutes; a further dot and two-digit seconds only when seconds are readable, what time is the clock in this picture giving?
12.49
